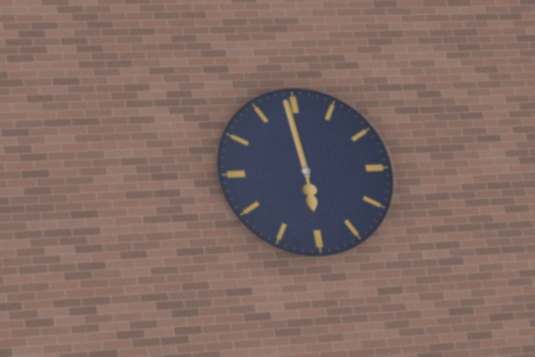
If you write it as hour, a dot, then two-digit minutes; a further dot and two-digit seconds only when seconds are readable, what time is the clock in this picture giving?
5.59
